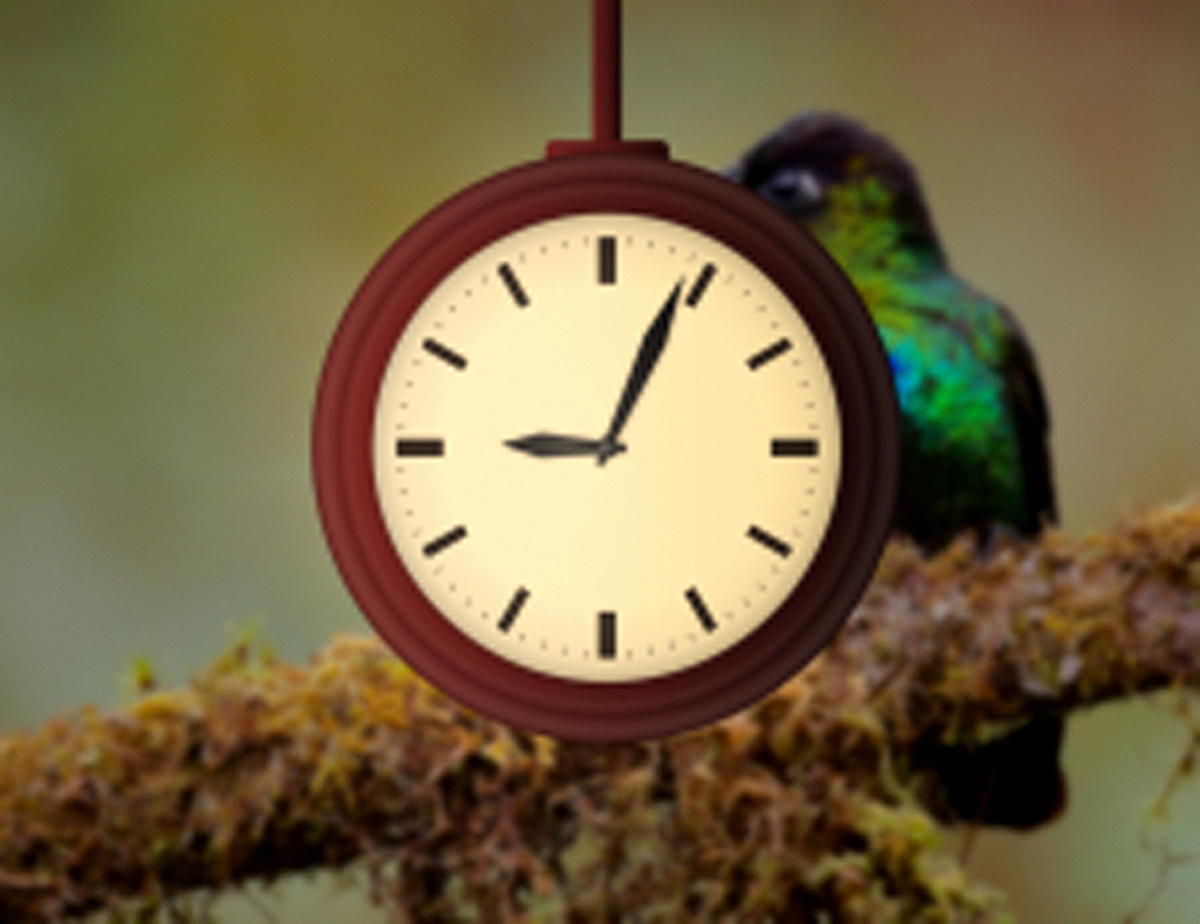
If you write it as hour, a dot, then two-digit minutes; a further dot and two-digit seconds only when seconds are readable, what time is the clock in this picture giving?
9.04
